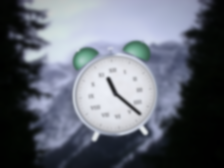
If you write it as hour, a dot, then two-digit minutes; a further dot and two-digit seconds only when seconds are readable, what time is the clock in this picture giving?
11.23
